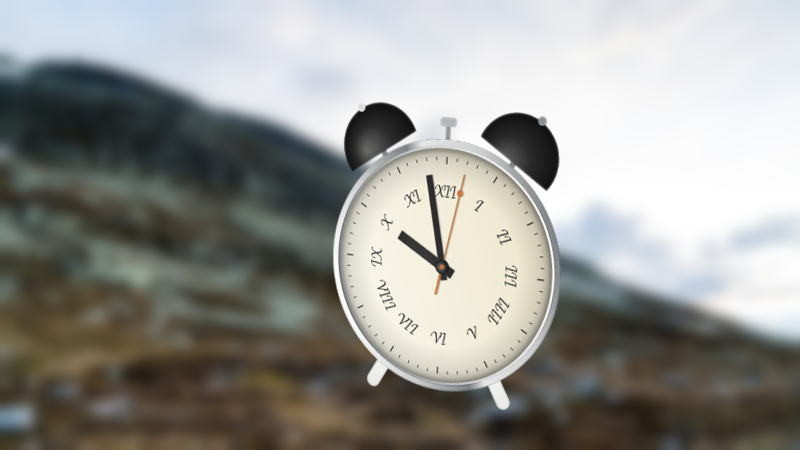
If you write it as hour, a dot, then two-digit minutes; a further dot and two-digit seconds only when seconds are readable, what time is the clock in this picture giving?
9.58.02
